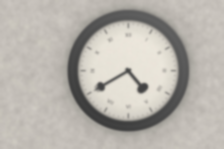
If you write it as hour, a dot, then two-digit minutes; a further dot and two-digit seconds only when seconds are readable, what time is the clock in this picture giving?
4.40
